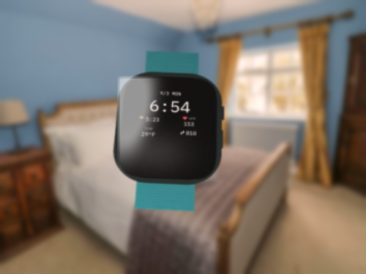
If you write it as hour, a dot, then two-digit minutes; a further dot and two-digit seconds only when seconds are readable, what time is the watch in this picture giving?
6.54
